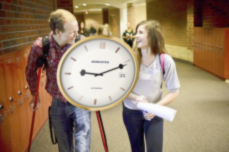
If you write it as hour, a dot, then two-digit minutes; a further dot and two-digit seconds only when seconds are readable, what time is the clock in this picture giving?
9.11
